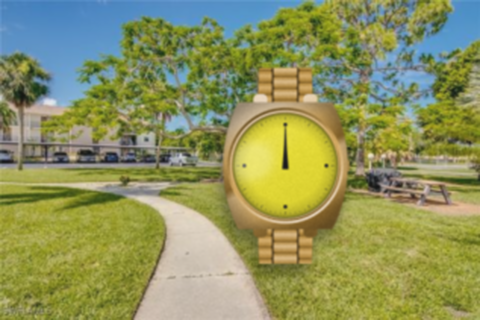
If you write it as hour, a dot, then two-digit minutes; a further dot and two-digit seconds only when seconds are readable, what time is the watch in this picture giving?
12.00
